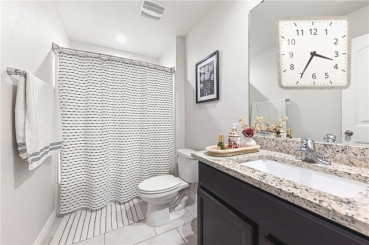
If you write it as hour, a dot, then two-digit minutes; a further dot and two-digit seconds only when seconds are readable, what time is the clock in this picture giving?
3.35
